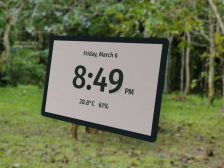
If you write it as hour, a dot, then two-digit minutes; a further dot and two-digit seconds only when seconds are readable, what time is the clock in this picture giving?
8.49
